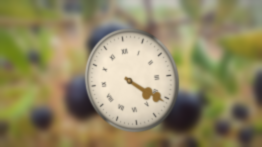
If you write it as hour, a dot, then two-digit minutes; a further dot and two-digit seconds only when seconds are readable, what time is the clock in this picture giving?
4.21
